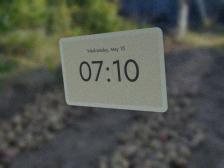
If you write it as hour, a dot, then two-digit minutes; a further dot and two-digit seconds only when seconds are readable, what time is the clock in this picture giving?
7.10
